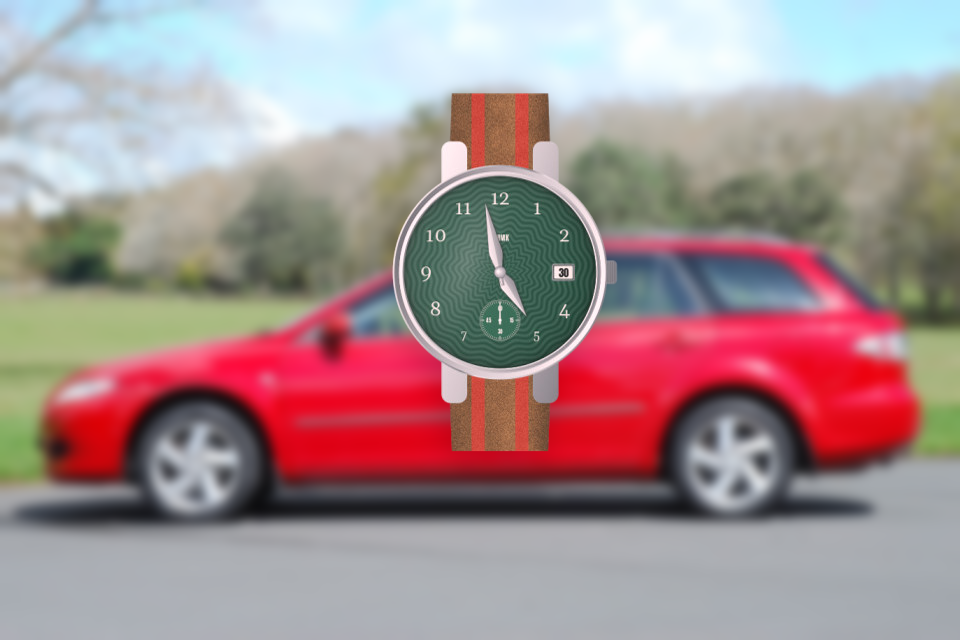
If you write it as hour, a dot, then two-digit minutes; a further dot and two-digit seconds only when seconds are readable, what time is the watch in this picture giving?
4.58
